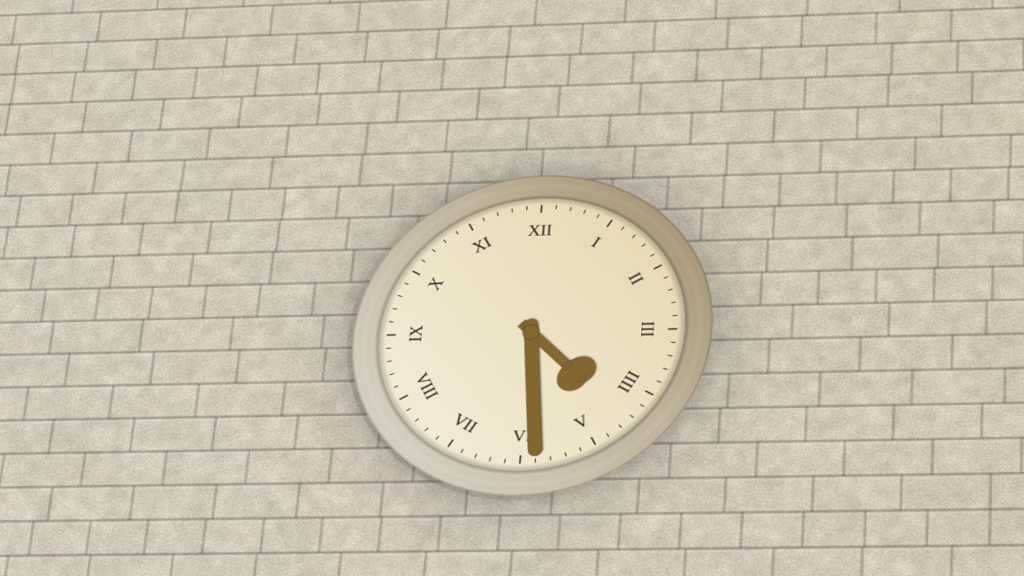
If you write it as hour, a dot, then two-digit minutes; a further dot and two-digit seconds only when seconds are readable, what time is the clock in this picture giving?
4.29
